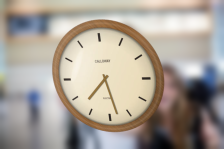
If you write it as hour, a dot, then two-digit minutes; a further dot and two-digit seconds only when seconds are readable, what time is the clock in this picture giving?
7.28
